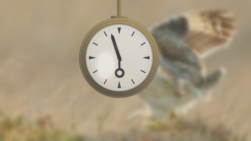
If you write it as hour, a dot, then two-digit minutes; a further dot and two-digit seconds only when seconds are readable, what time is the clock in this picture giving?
5.57
